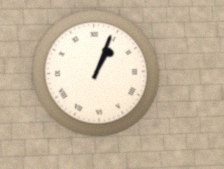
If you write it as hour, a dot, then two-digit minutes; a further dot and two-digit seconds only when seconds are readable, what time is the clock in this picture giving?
1.04
